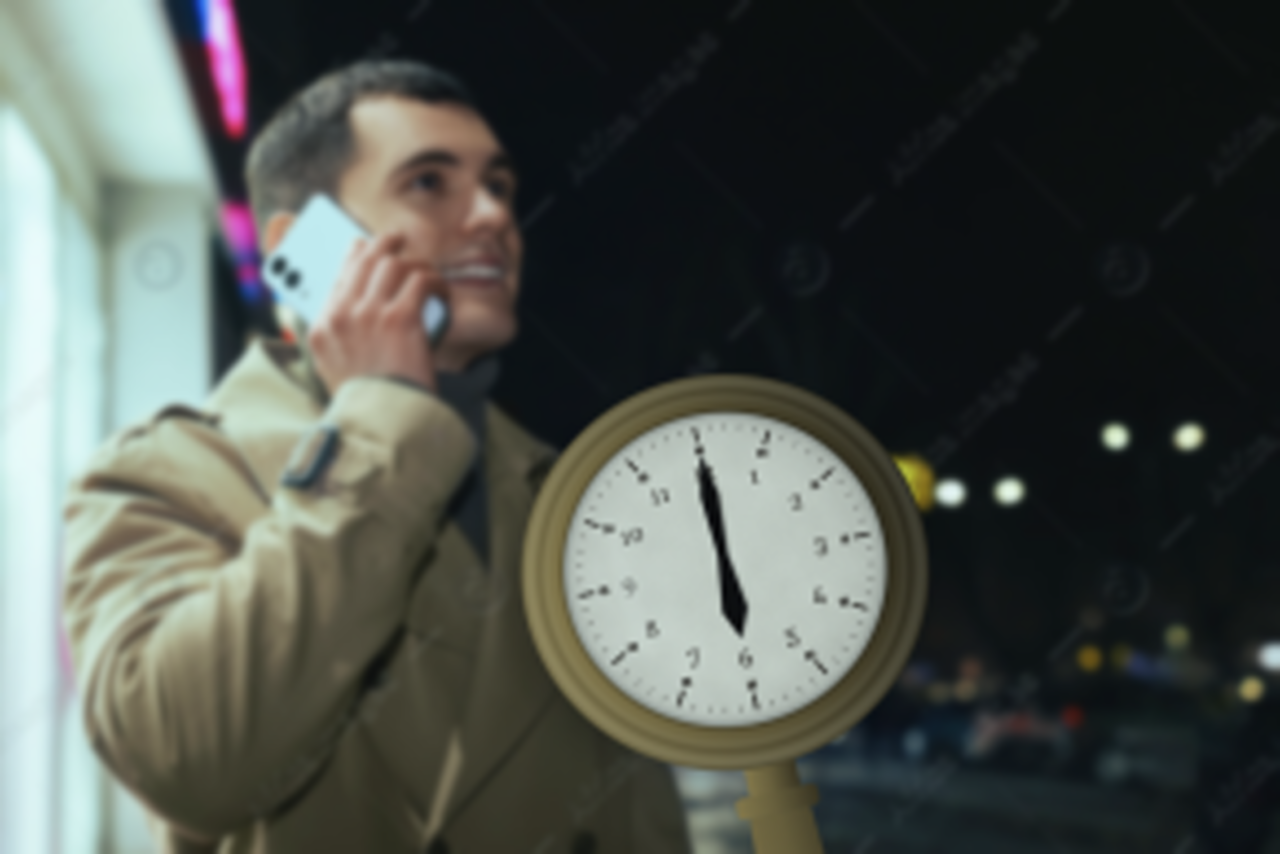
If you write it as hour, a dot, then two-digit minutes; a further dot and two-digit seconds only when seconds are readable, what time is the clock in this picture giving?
6.00
